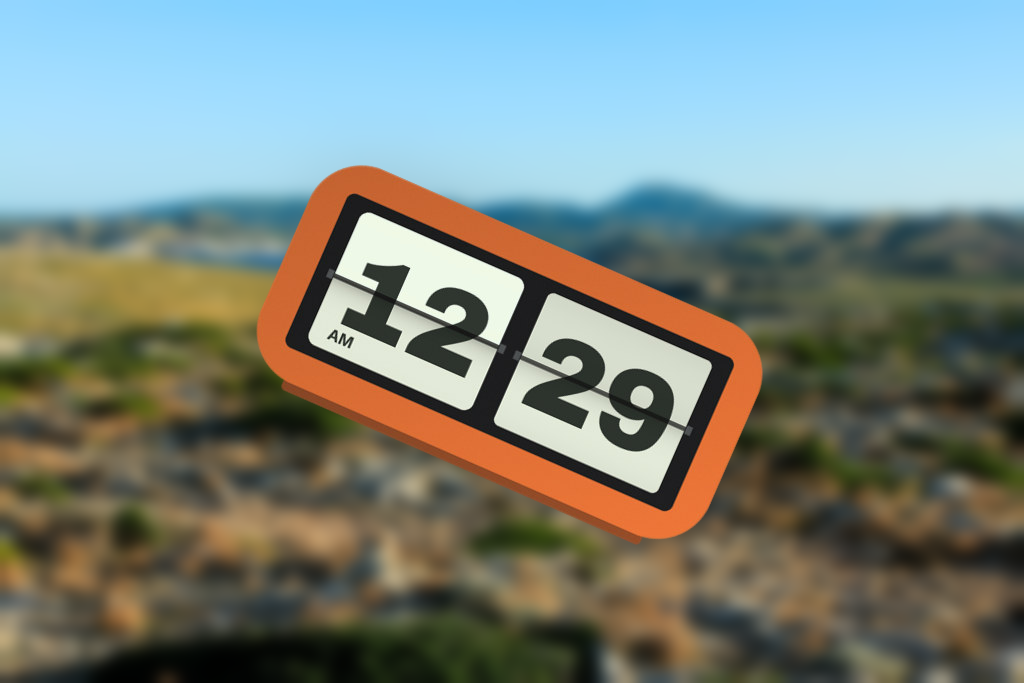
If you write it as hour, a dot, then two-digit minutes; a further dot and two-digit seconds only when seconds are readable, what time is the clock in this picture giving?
12.29
